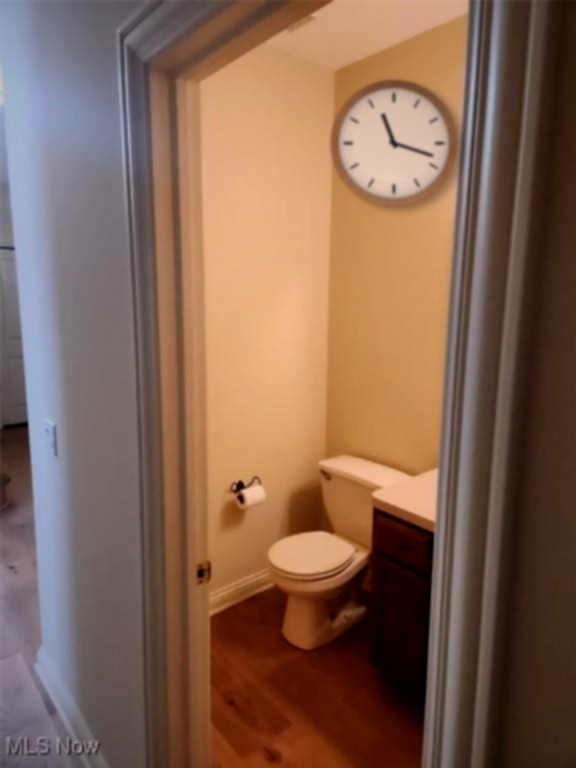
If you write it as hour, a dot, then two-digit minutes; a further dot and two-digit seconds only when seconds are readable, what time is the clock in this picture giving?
11.18
